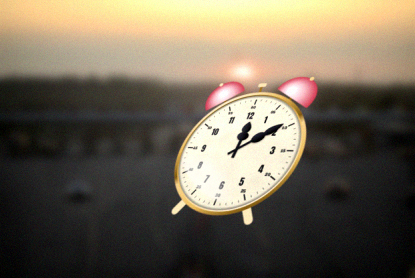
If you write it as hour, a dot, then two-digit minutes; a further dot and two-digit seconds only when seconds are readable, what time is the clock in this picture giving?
12.09
